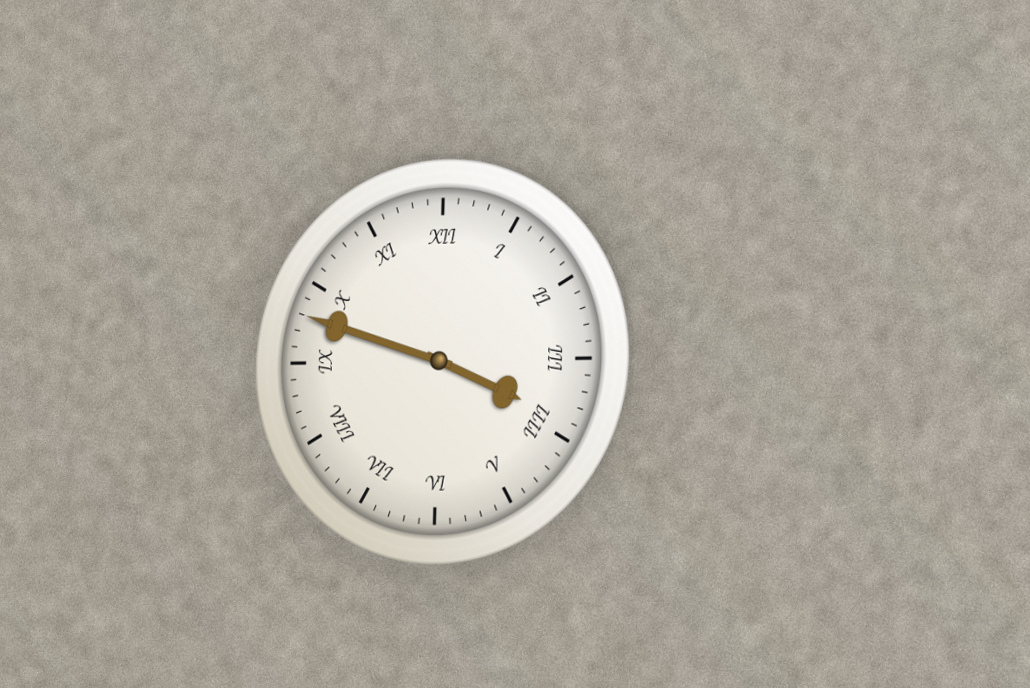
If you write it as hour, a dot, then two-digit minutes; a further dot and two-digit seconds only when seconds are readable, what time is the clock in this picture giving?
3.48
